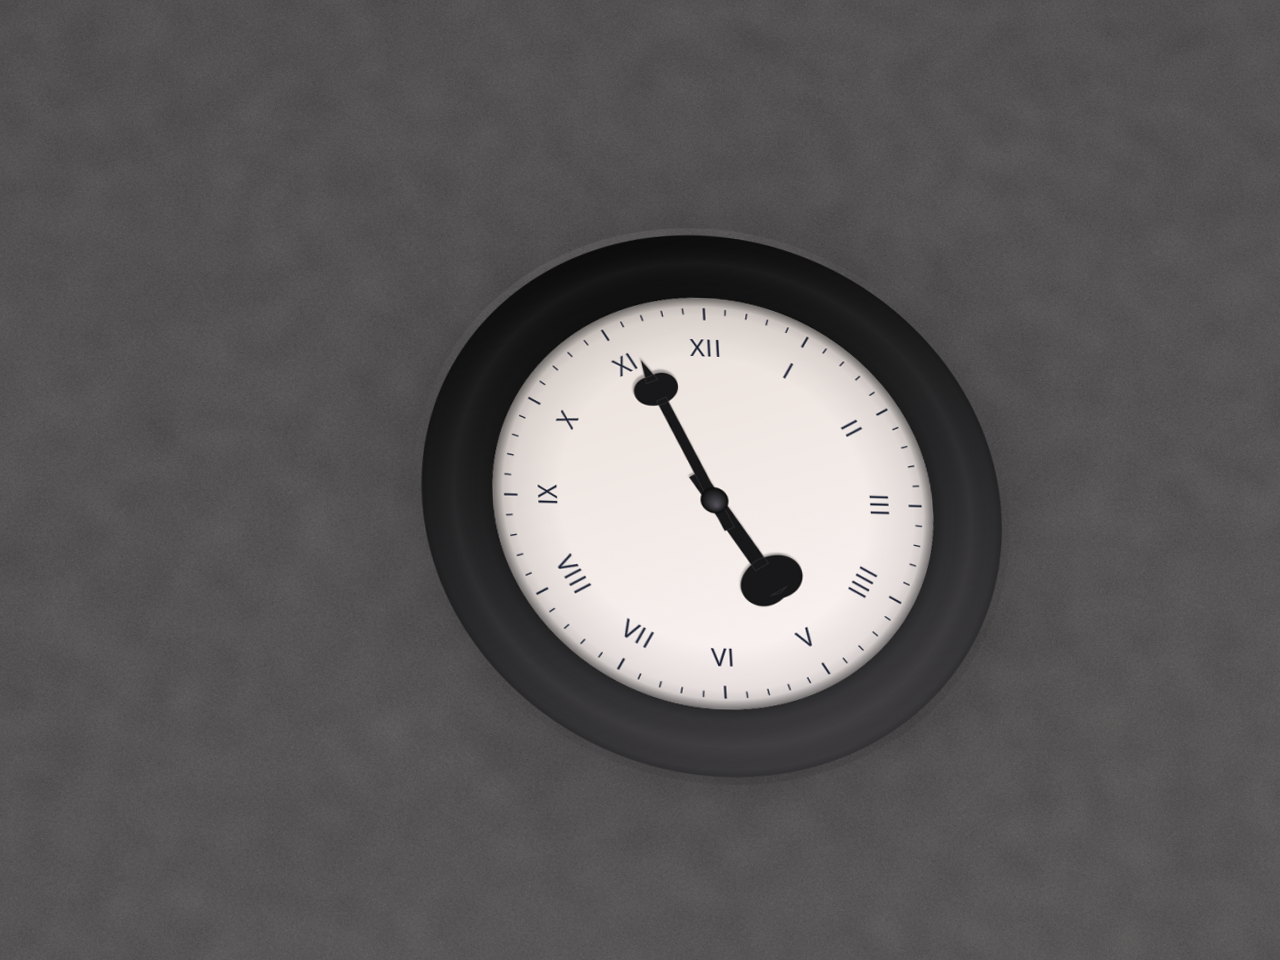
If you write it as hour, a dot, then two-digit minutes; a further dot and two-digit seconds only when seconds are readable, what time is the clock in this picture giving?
4.56
